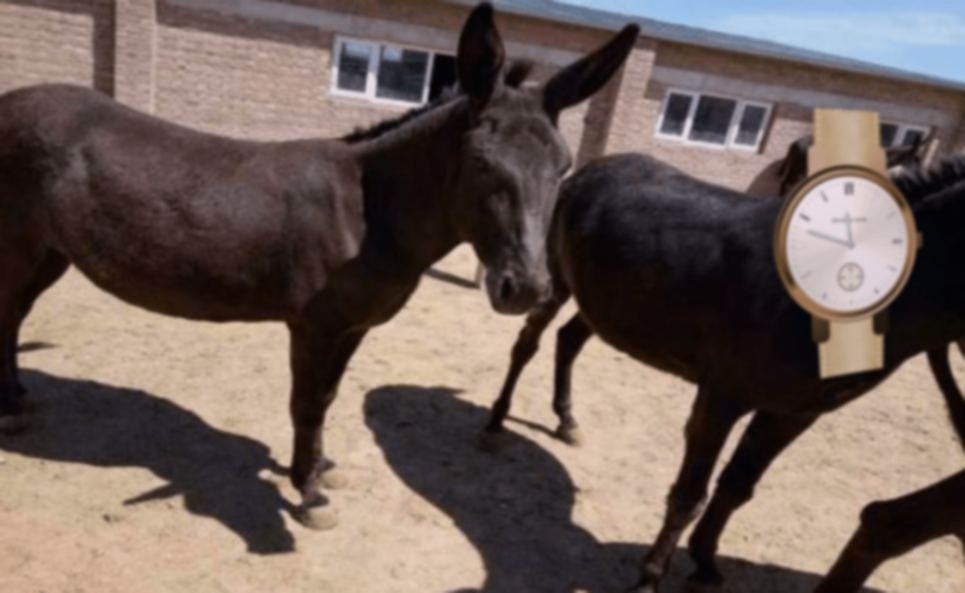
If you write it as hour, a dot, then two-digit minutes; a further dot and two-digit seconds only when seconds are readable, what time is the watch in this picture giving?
11.48
